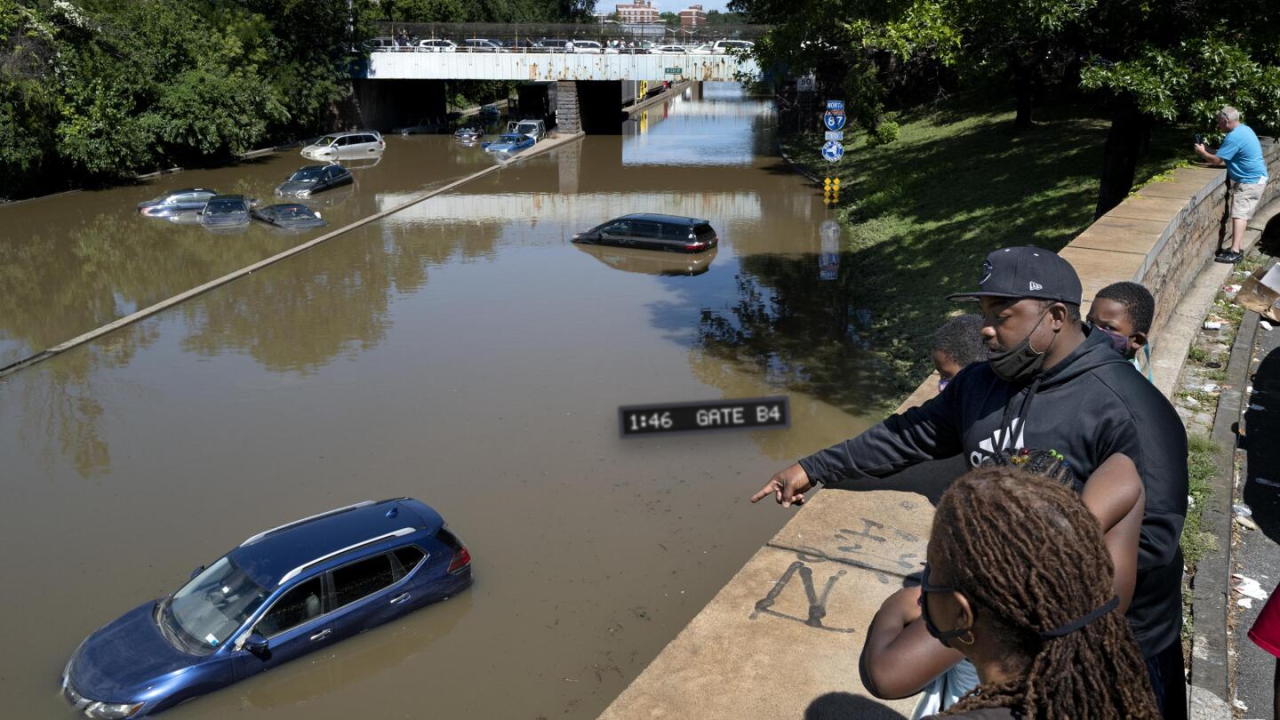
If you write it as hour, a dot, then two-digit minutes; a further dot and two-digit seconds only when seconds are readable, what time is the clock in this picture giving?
1.46
